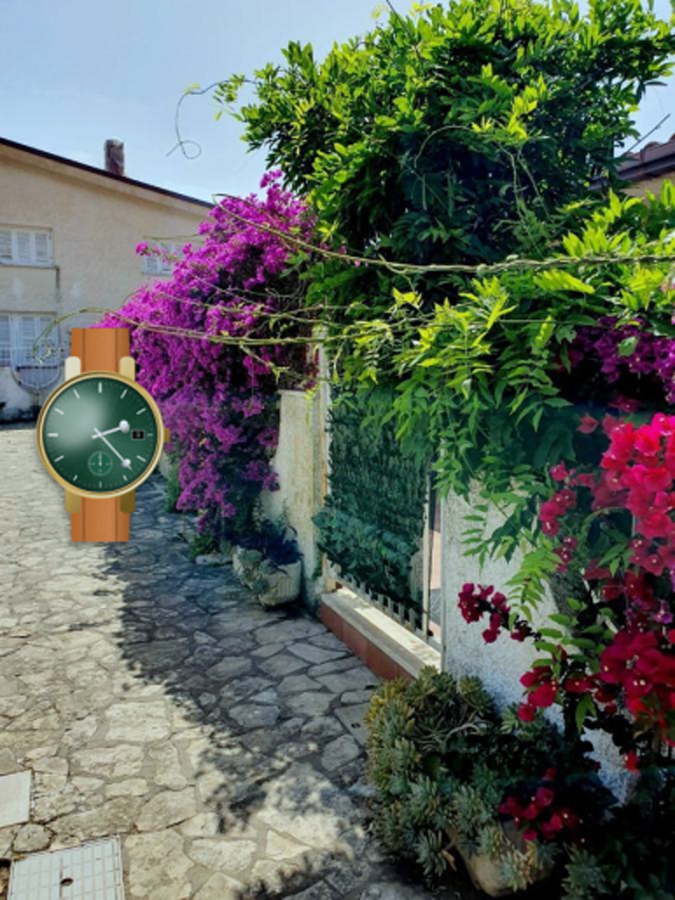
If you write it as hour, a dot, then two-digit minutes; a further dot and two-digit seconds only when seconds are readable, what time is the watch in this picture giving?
2.23
